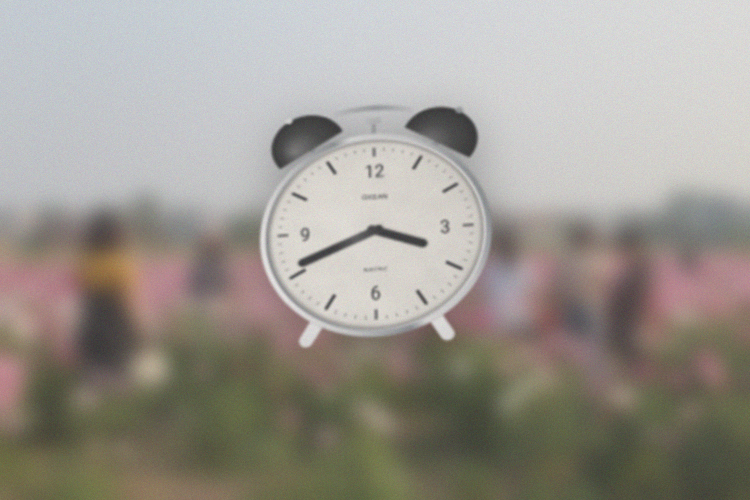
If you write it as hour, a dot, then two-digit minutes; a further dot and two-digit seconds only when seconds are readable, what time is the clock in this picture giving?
3.41
